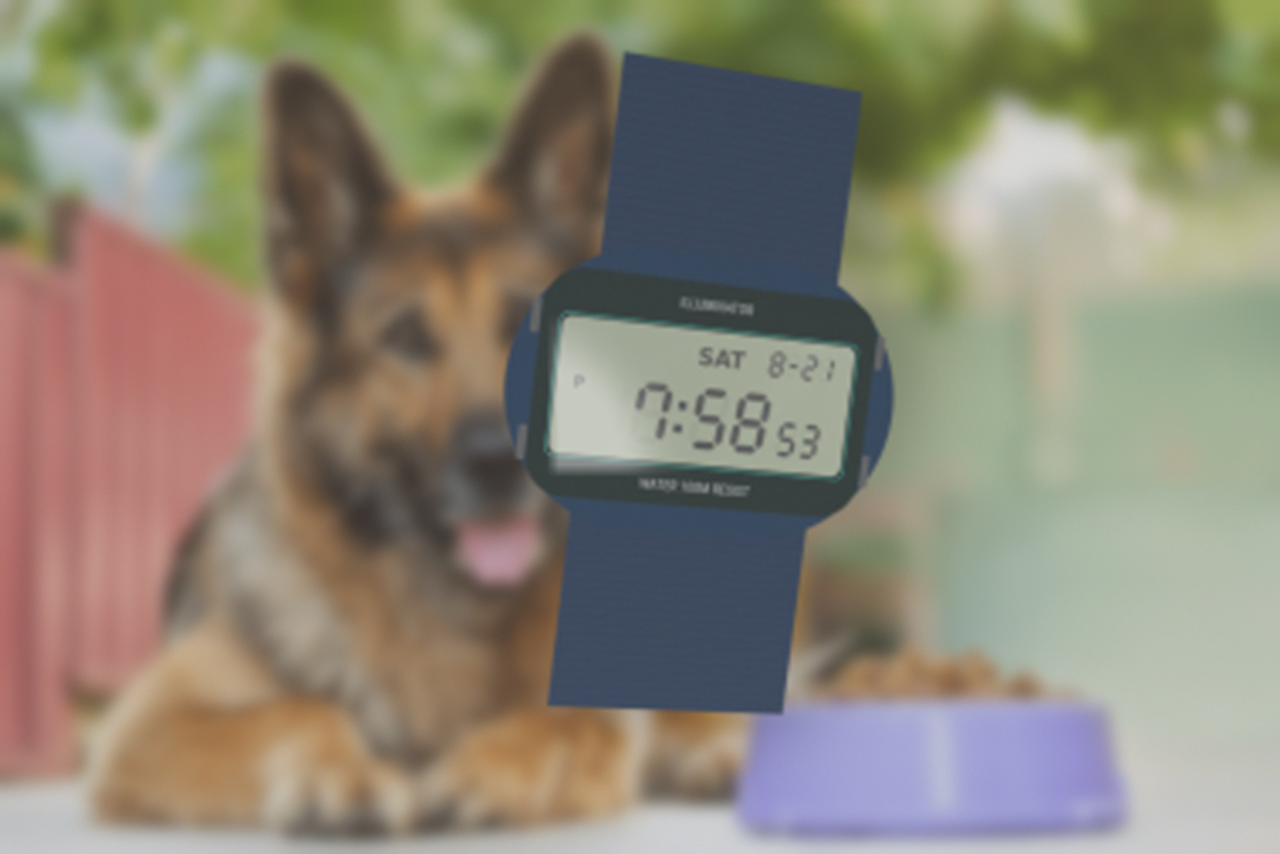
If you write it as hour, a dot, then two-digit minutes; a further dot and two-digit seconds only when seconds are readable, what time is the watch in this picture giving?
7.58.53
